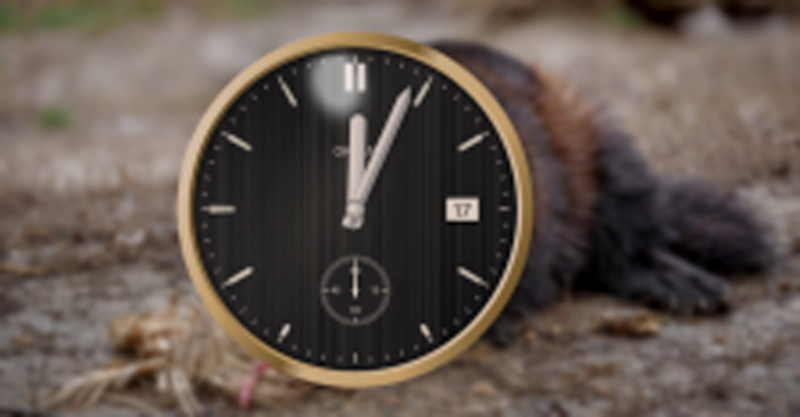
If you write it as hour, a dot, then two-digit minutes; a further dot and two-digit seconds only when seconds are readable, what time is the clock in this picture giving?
12.04
